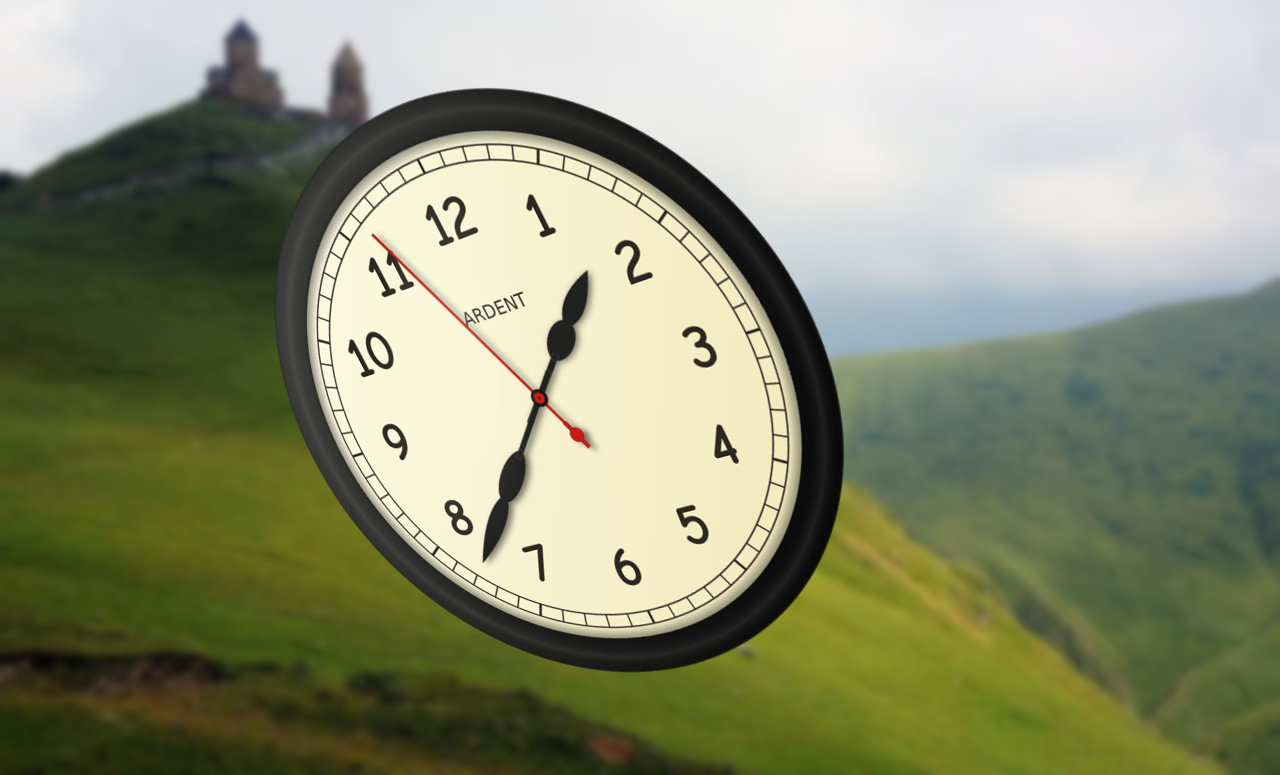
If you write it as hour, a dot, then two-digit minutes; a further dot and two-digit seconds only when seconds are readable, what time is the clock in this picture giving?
1.37.56
